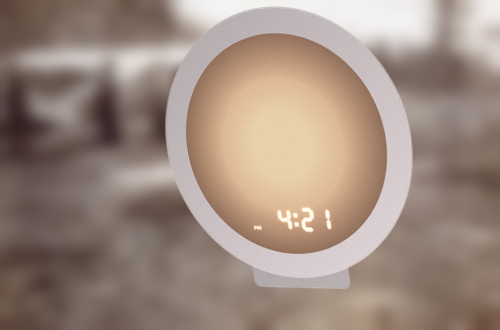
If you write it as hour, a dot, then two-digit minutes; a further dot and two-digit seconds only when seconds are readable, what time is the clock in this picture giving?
4.21
